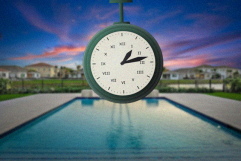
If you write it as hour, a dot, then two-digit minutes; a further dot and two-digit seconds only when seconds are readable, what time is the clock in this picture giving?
1.13
